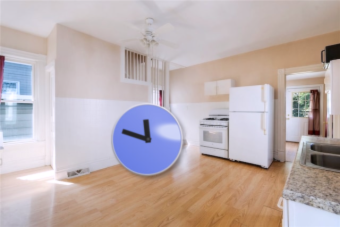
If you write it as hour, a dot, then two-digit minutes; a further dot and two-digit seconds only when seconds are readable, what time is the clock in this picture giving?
11.48
